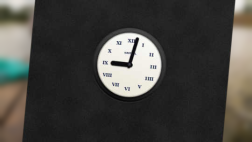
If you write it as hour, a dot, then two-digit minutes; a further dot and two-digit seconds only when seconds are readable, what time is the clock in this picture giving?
9.02
